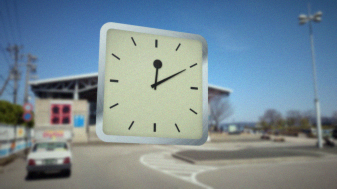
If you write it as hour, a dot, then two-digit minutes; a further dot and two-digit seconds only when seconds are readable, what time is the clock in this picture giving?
12.10
